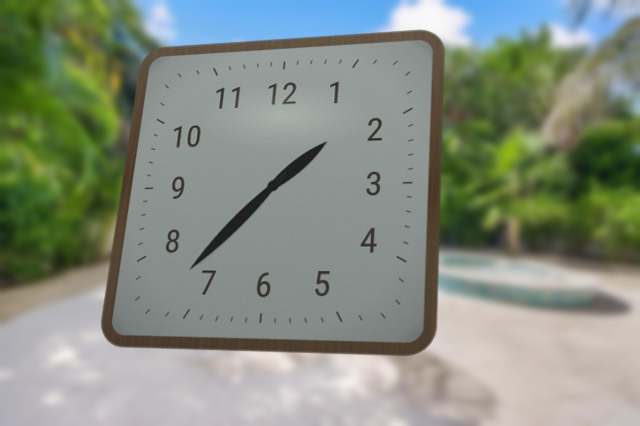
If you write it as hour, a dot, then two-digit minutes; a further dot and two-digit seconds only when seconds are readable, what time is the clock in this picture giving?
1.37
